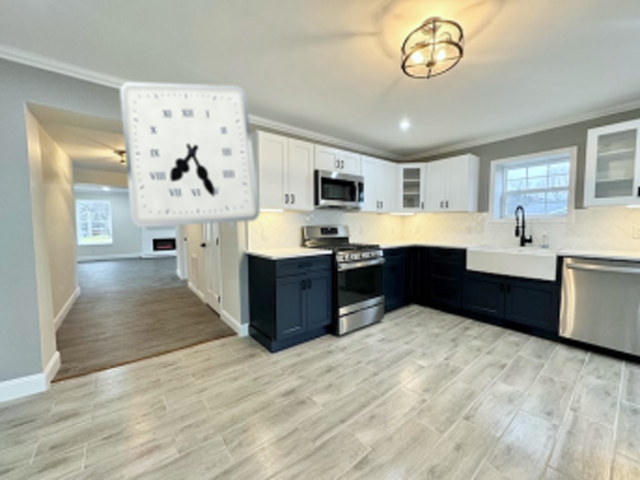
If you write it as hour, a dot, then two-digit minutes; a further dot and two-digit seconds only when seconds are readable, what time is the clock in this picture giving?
7.26
